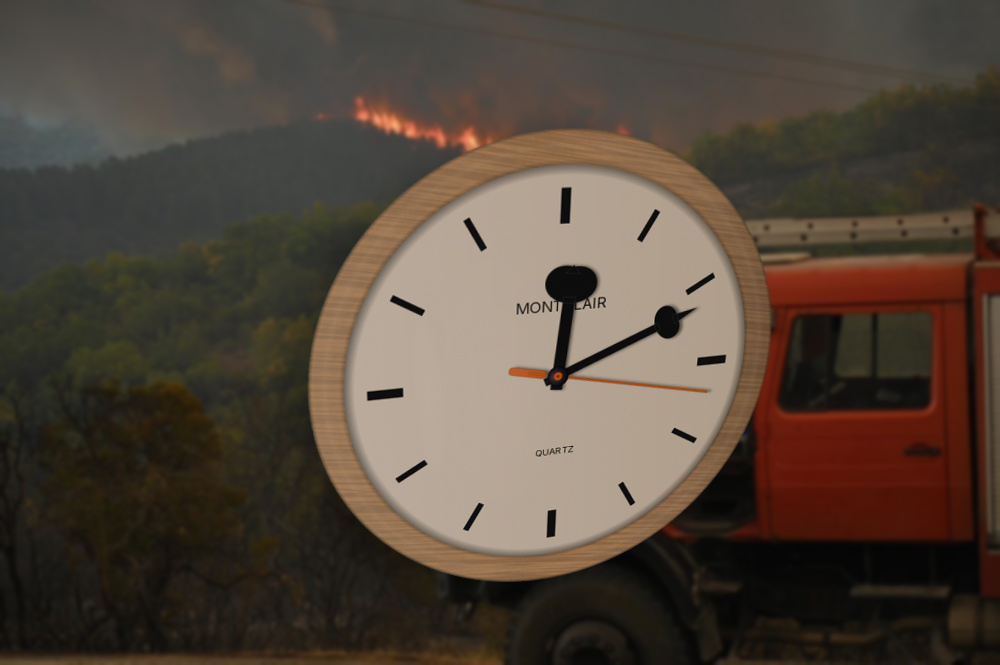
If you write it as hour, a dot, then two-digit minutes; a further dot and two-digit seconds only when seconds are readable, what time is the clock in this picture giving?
12.11.17
